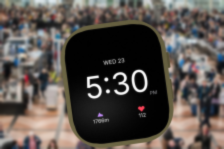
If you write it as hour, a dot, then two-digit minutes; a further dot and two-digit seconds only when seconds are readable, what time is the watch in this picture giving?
5.30
